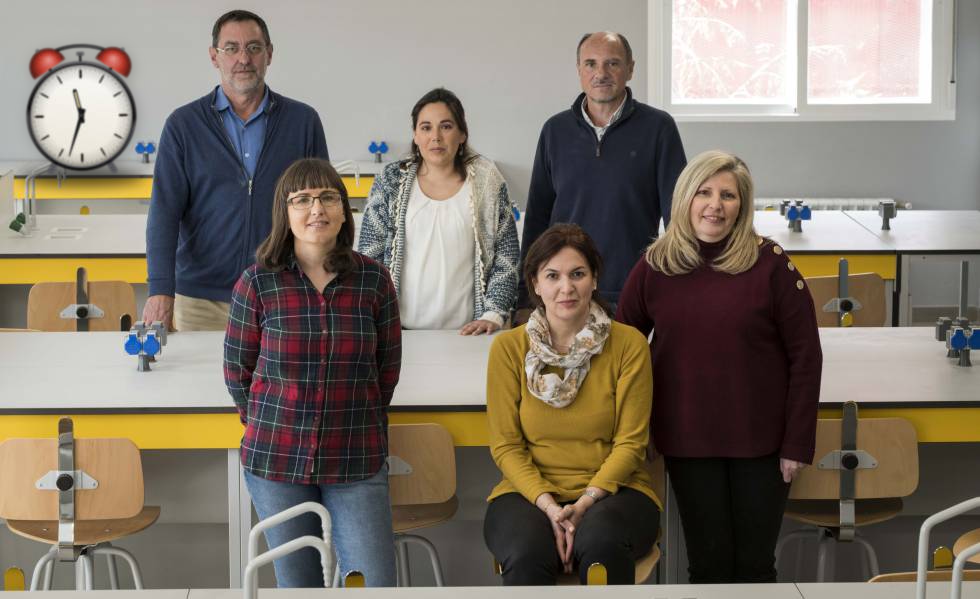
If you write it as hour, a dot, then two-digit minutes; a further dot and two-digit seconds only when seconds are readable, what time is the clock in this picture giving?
11.33
